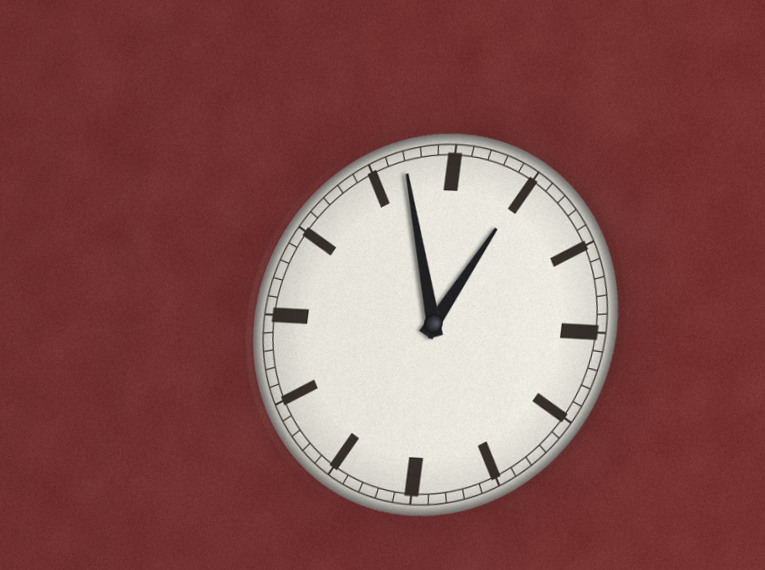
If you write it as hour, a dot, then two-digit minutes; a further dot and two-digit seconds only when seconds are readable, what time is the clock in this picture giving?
12.57
